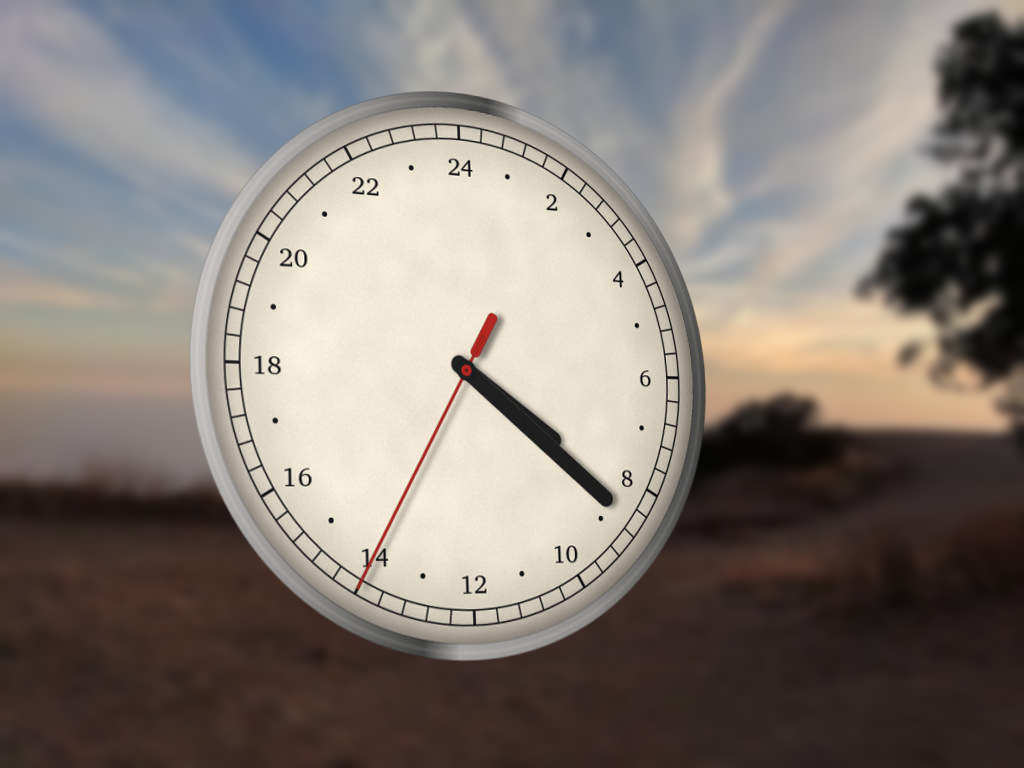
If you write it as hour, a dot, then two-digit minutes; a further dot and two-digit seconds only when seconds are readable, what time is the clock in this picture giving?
8.21.35
